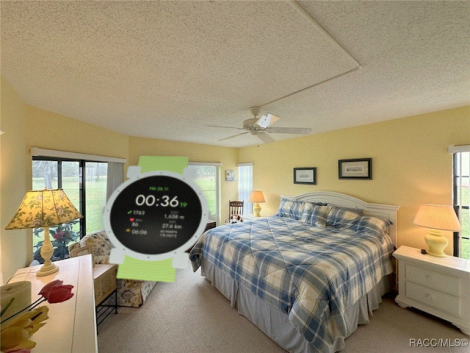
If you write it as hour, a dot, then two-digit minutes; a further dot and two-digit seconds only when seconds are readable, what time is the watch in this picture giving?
0.36
